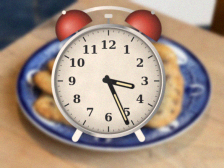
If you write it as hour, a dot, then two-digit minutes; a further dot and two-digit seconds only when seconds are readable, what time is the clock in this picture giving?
3.26
